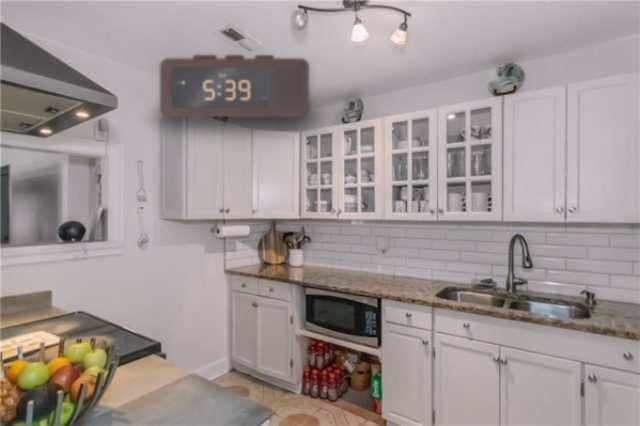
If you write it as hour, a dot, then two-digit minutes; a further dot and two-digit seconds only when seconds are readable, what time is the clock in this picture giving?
5.39
